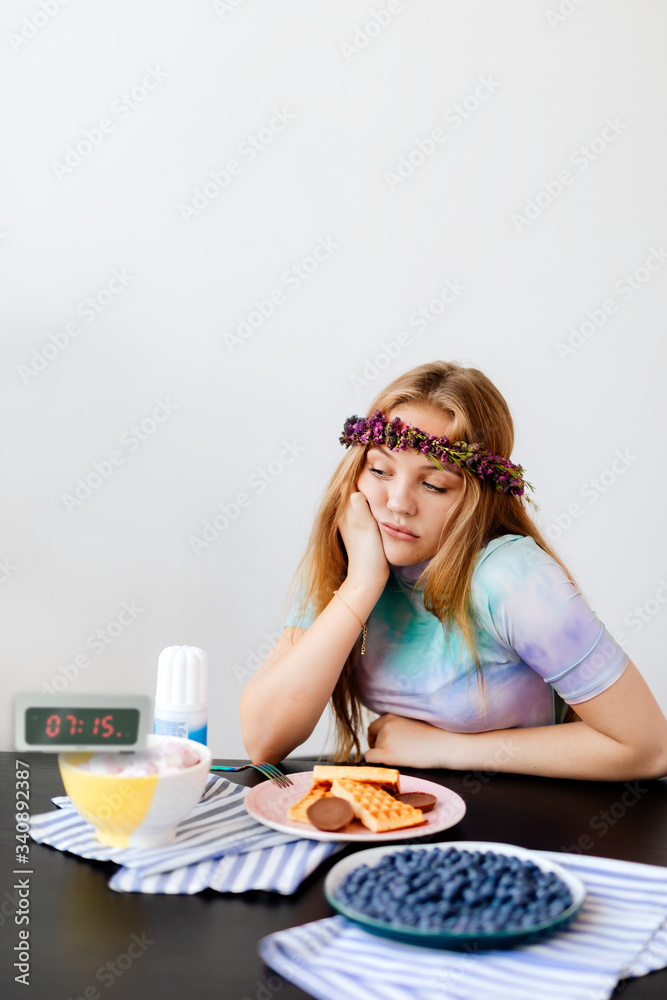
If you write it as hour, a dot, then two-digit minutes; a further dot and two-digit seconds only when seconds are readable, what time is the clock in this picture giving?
7.15
